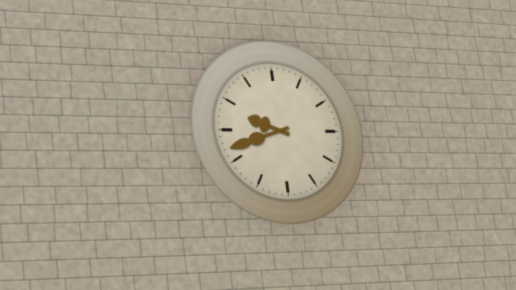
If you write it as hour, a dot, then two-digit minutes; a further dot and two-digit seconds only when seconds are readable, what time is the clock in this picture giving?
9.42
